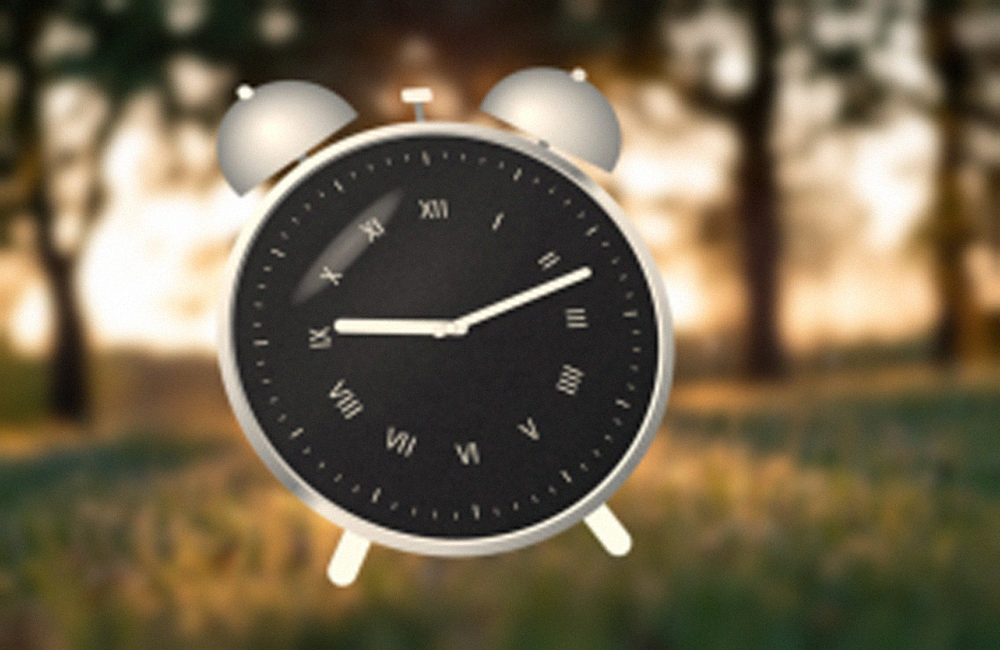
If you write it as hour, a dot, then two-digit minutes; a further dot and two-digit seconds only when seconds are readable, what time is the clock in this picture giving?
9.12
